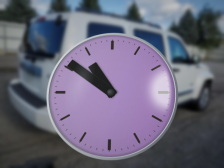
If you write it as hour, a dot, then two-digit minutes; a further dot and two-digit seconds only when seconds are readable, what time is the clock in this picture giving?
10.51
